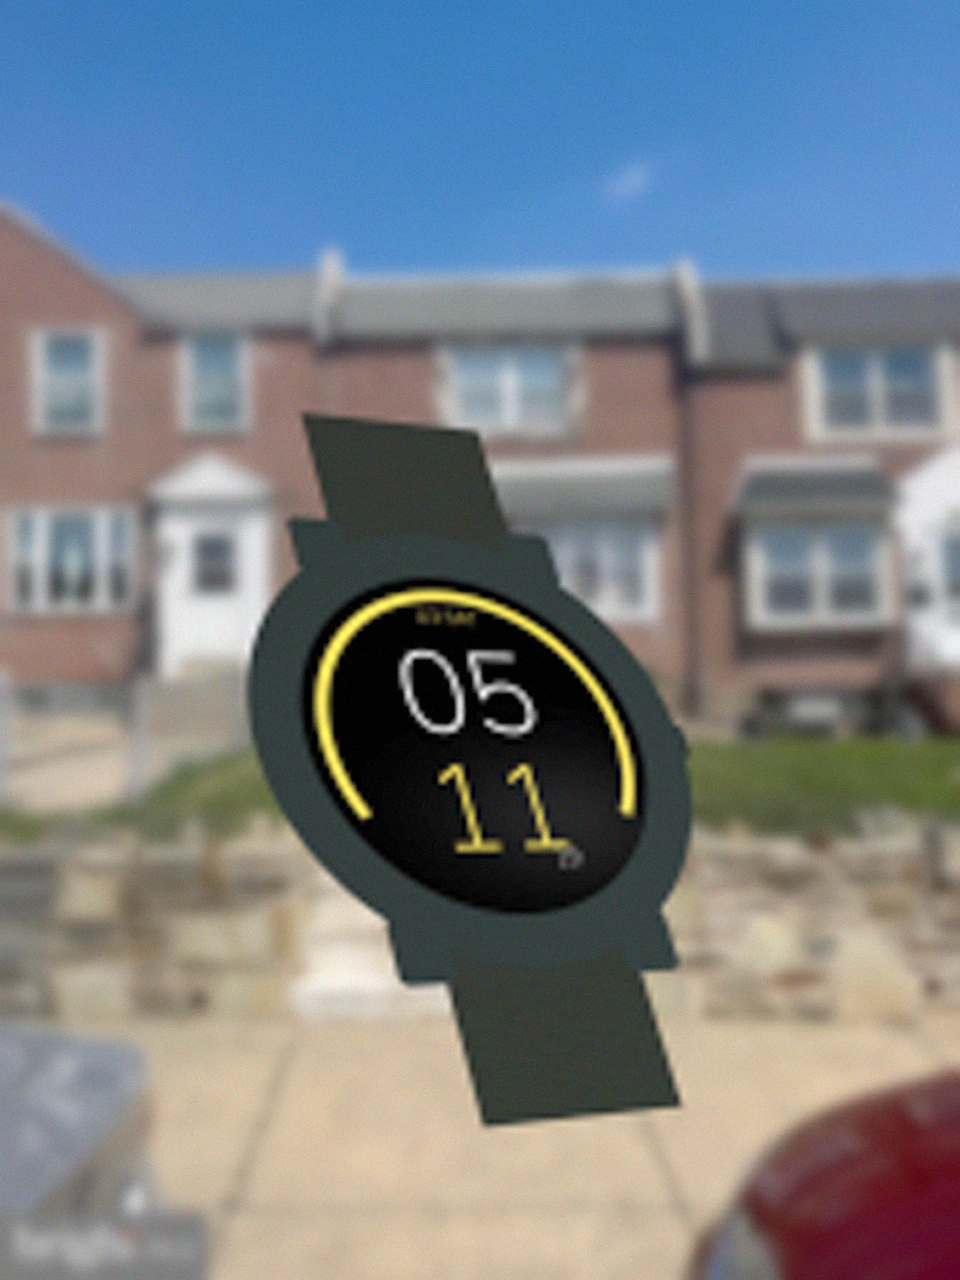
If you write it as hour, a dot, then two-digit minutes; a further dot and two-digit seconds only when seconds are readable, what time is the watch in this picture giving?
5.11
